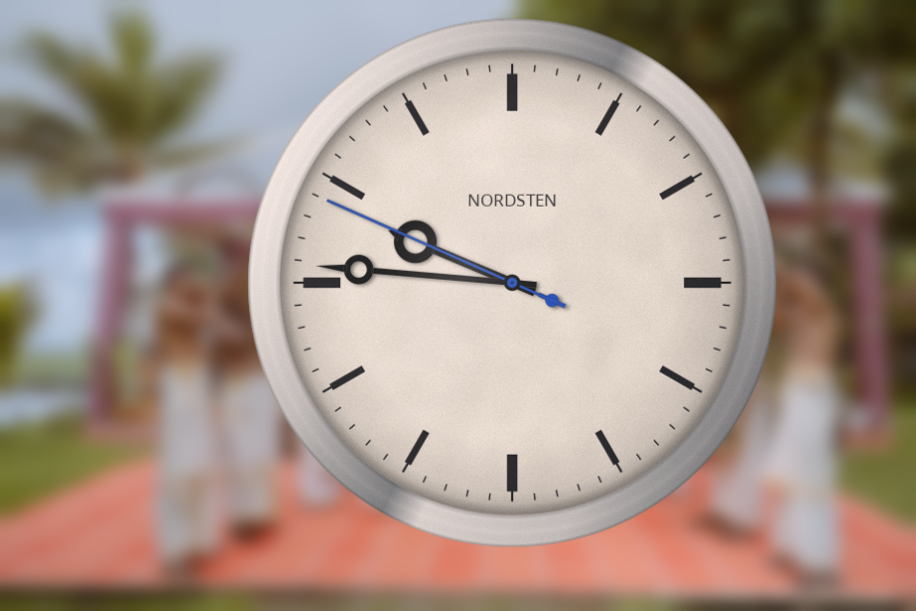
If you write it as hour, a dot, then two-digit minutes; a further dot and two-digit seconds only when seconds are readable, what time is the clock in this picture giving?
9.45.49
